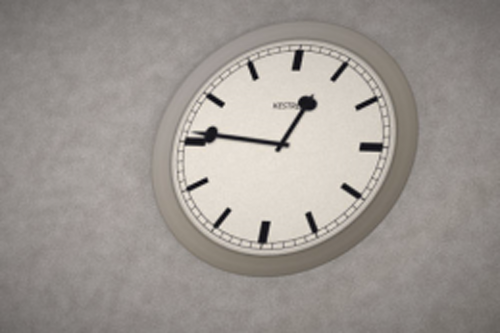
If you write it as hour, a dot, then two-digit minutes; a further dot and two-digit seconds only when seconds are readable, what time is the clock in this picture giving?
12.46
